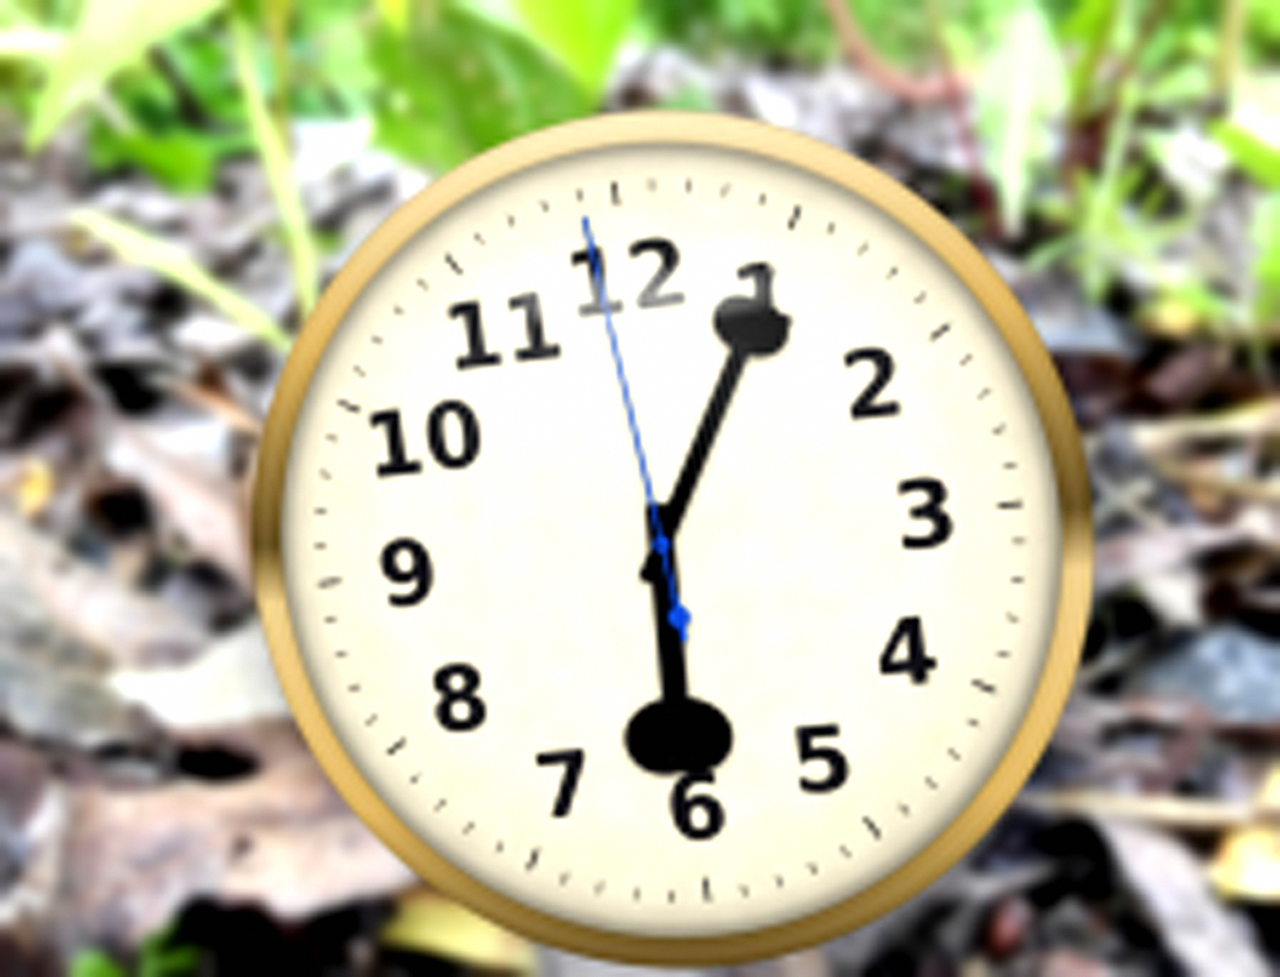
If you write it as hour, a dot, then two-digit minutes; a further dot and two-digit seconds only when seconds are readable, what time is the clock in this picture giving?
6.04.59
